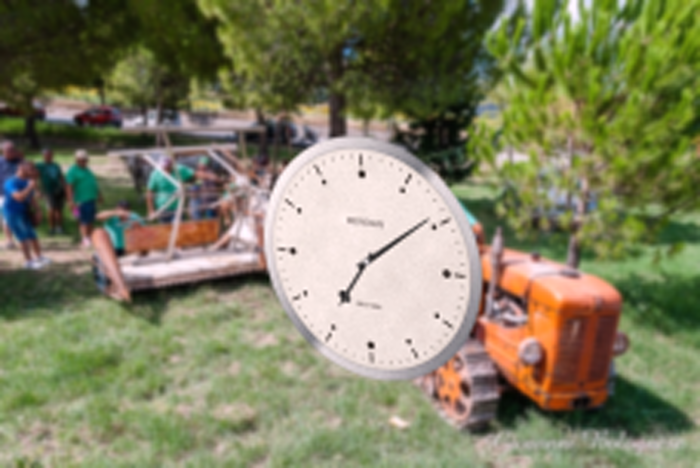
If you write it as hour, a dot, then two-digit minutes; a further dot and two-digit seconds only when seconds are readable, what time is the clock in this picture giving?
7.09
